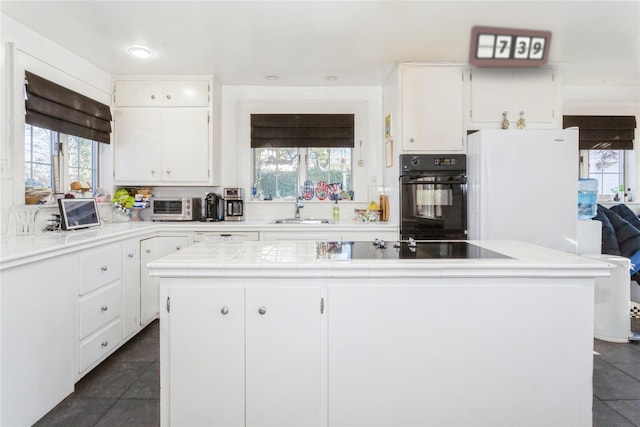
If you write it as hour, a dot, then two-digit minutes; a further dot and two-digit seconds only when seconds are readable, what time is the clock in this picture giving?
7.39
